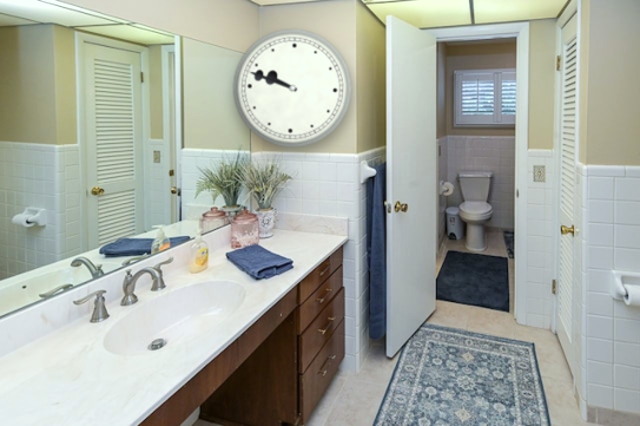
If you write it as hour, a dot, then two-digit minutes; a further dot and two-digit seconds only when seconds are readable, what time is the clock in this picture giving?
9.48
